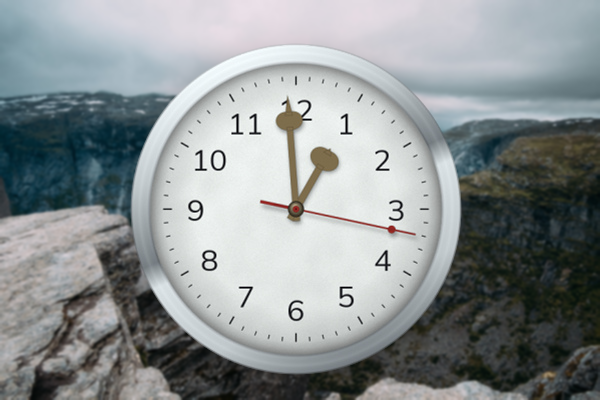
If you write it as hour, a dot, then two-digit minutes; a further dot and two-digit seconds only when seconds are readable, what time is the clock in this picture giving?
12.59.17
